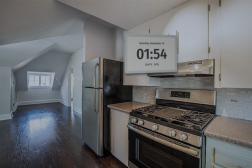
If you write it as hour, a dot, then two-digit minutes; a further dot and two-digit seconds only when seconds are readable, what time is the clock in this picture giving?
1.54
